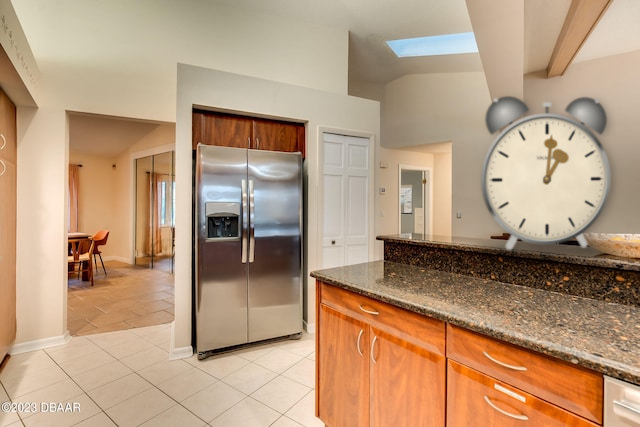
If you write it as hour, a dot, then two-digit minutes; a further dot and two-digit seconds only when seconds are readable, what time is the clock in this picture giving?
1.01
